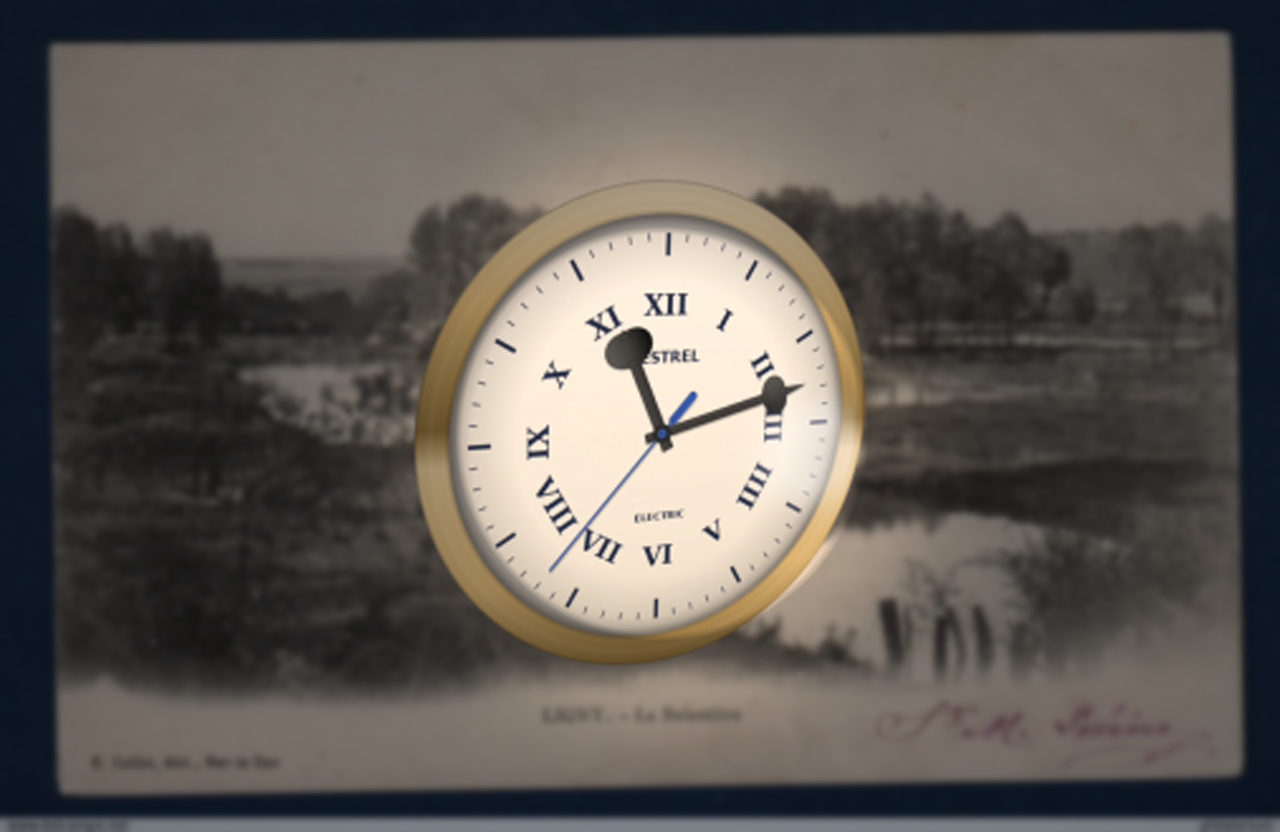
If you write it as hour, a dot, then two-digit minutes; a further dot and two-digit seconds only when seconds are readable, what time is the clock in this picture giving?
11.12.37
